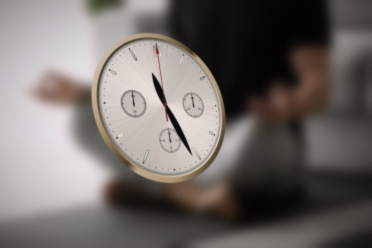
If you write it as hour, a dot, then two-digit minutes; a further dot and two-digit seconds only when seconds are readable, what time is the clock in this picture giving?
11.26
